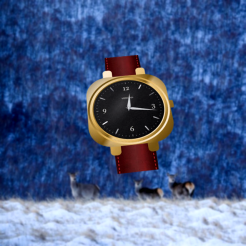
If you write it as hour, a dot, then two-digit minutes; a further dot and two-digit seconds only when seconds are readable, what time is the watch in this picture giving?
12.17
